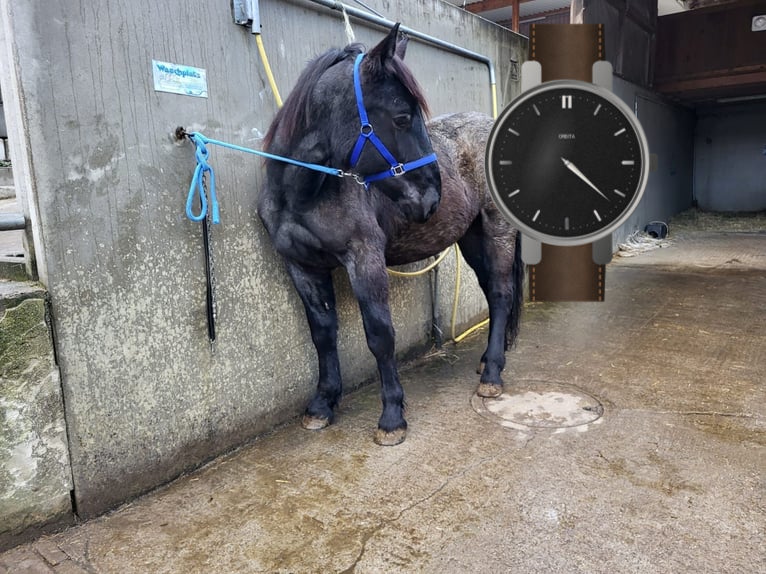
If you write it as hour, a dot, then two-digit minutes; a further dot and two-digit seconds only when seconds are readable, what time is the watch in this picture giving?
4.22
